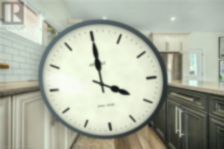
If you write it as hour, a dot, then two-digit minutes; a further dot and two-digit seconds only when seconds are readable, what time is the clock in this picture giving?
4.00
